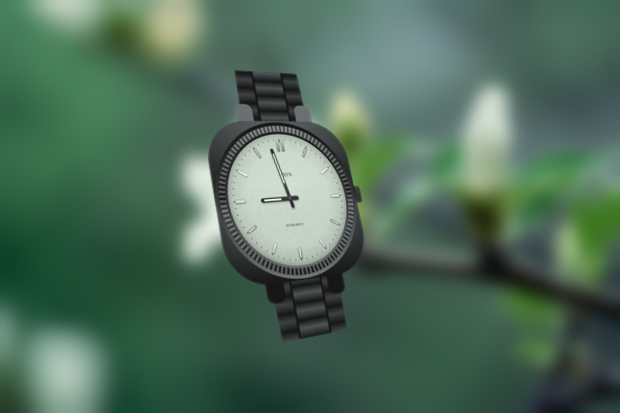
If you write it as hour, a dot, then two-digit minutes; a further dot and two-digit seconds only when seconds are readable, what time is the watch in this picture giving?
8.58
